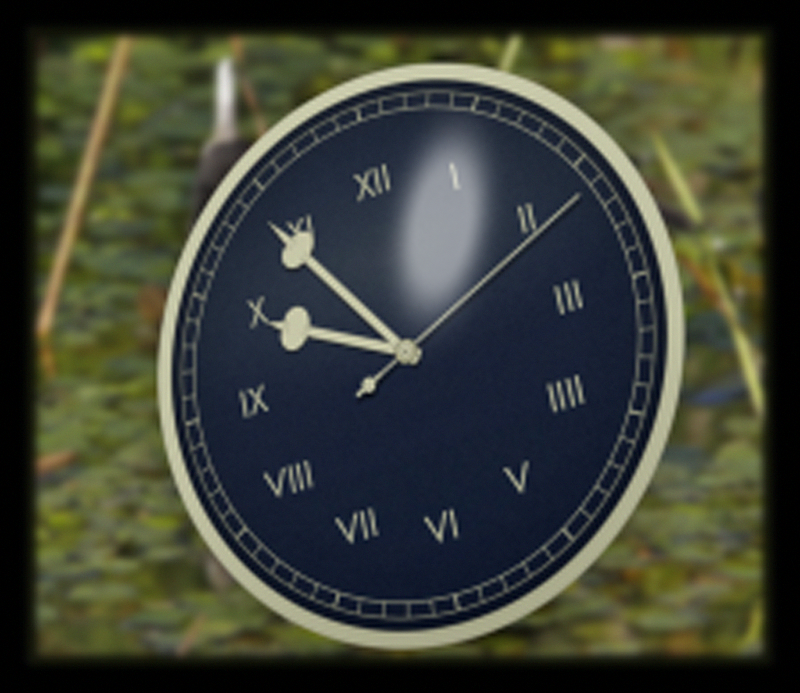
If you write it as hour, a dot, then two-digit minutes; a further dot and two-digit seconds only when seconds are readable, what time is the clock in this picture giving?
9.54.11
